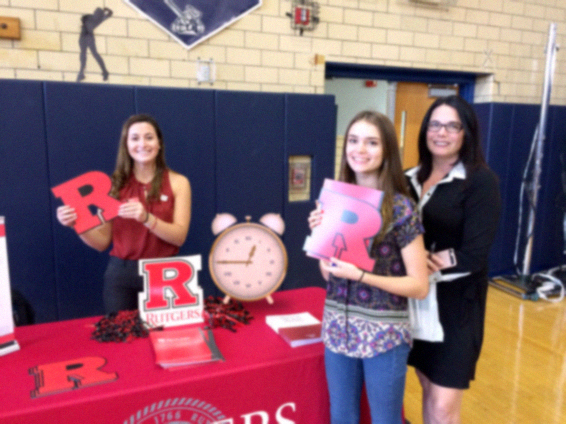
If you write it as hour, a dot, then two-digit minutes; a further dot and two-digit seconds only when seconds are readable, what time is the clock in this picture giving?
12.45
